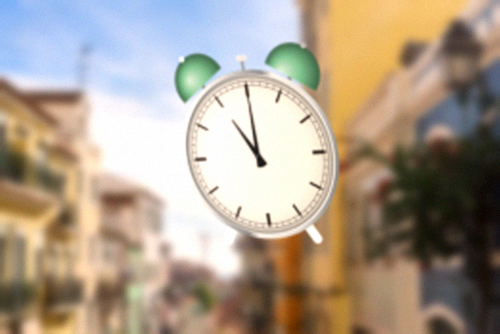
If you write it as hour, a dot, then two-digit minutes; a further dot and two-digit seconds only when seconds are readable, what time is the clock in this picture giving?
11.00
